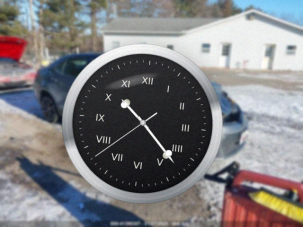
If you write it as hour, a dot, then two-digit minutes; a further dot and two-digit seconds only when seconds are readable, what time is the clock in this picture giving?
10.22.38
